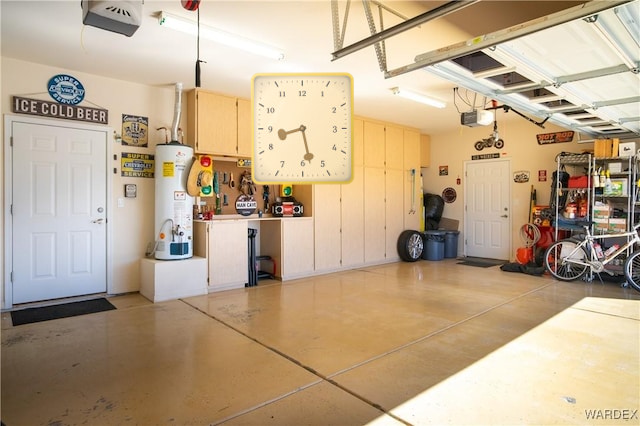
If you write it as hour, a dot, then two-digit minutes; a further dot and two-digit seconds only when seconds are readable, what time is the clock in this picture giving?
8.28
